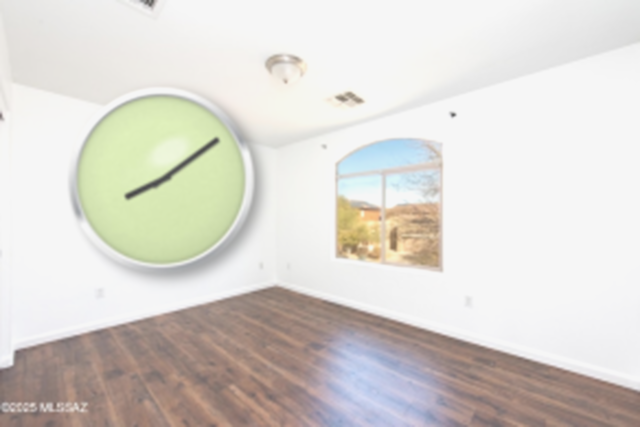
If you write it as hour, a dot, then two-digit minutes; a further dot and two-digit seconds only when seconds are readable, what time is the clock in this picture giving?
8.09
